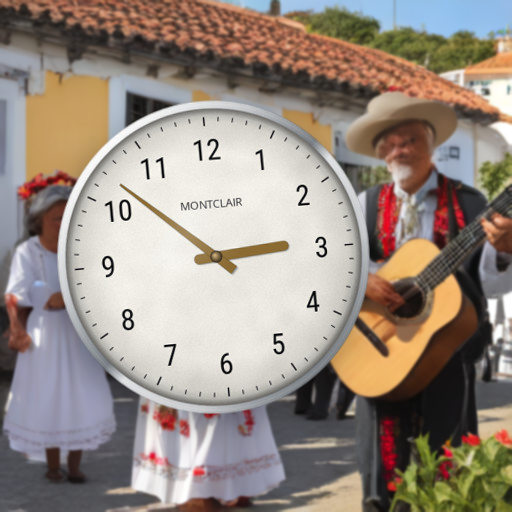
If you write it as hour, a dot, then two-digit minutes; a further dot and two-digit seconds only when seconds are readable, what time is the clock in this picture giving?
2.52
